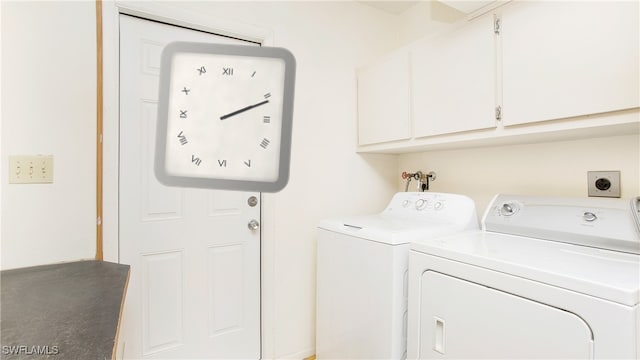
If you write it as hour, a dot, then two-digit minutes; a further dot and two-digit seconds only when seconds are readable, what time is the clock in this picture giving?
2.11
